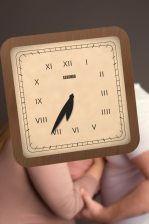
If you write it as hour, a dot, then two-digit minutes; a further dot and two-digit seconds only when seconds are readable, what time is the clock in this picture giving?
6.36
